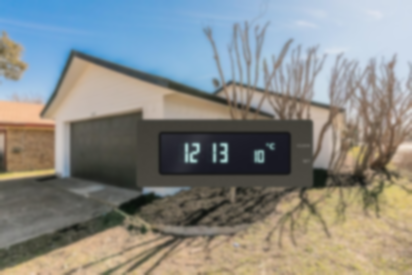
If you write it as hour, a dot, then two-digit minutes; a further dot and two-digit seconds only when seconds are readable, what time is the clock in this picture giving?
12.13
